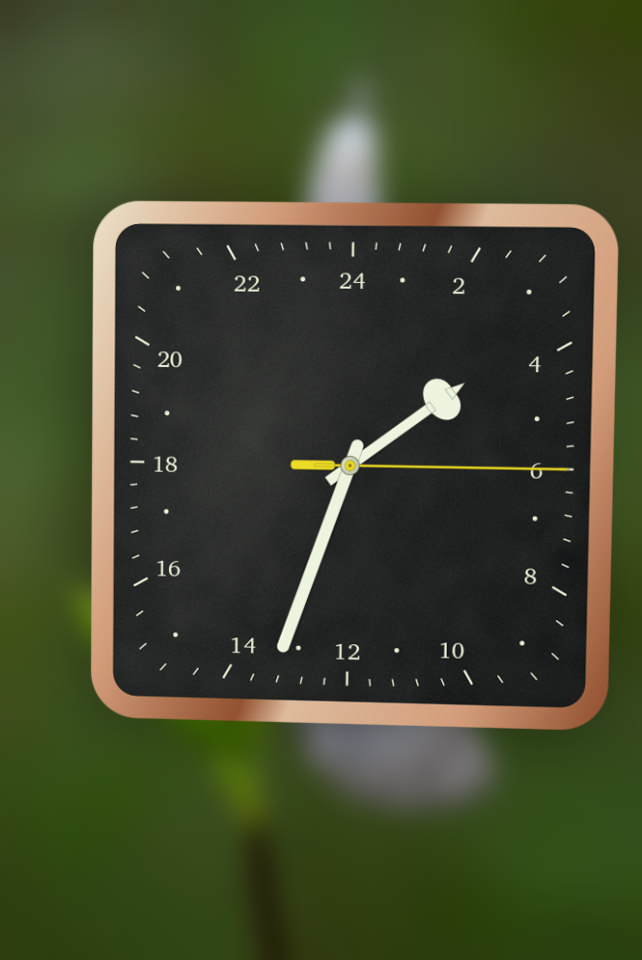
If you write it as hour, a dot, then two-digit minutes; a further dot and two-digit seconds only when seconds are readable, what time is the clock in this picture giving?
3.33.15
